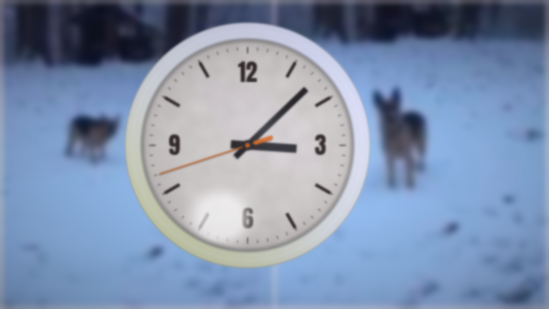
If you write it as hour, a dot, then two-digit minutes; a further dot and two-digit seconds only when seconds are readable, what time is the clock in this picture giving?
3.07.42
